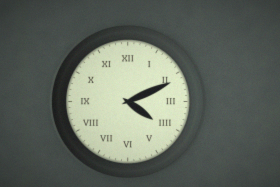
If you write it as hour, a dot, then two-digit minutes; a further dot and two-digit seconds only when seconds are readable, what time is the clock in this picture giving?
4.11
